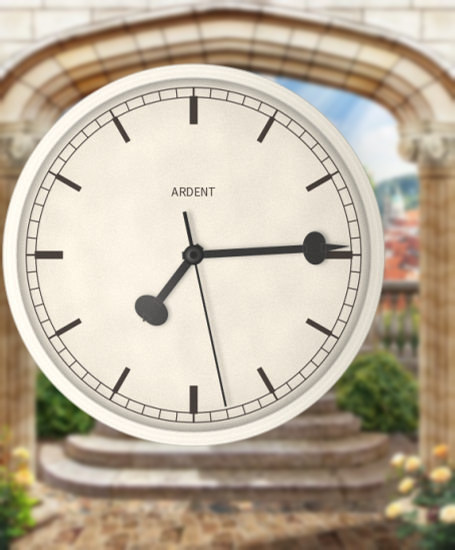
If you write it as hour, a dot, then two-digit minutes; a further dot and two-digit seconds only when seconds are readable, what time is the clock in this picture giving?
7.14.28
